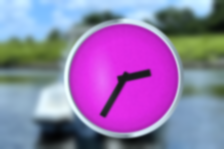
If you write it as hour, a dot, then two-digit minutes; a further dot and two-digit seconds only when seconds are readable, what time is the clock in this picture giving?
2.35
